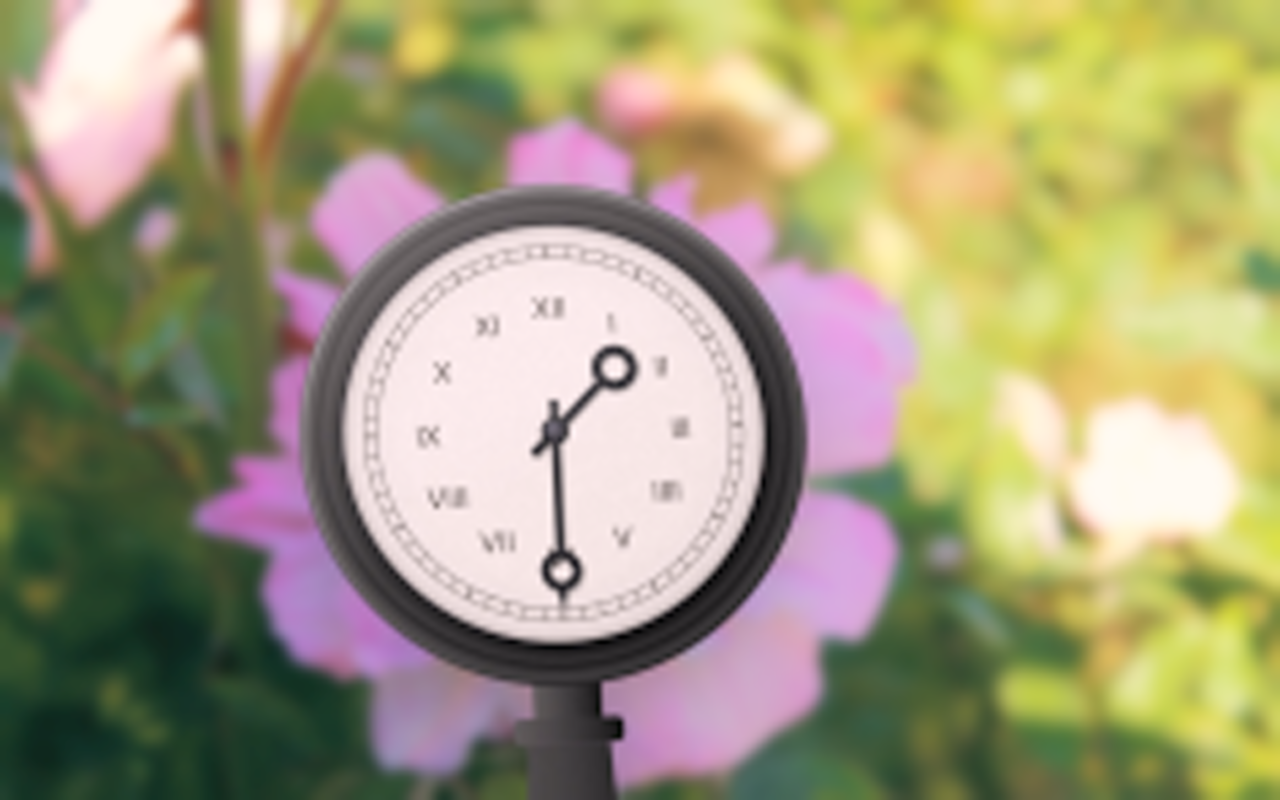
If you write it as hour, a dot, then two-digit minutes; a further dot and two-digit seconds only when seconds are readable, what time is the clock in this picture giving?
1.30
